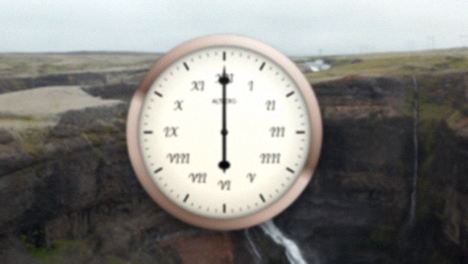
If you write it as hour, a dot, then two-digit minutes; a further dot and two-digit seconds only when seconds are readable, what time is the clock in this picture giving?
6.00
